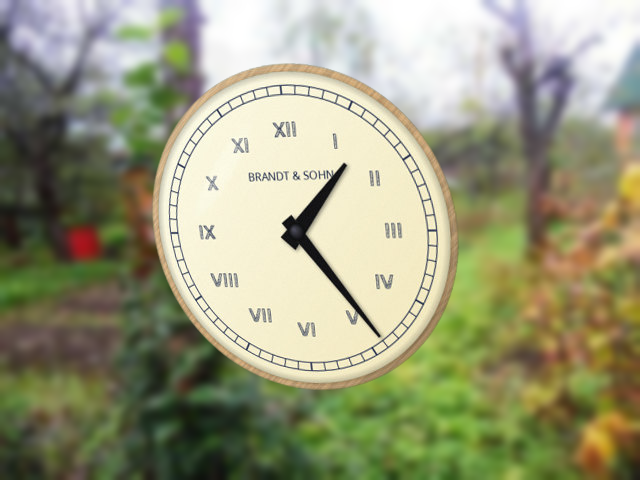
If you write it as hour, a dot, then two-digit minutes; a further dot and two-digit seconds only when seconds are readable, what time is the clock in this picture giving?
1.24
